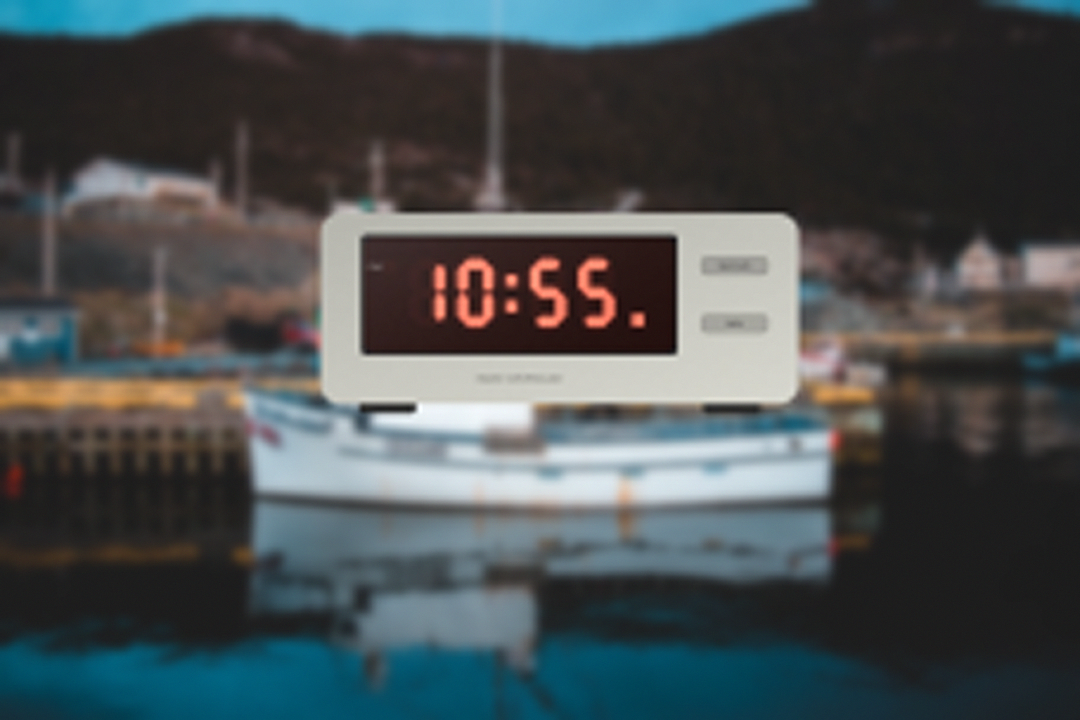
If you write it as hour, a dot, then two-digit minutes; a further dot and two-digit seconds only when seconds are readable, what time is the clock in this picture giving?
10.55
